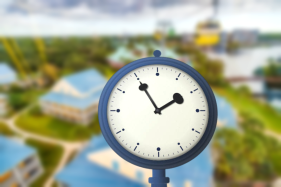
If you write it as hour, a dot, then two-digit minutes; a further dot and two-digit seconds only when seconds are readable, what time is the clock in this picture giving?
1.55
